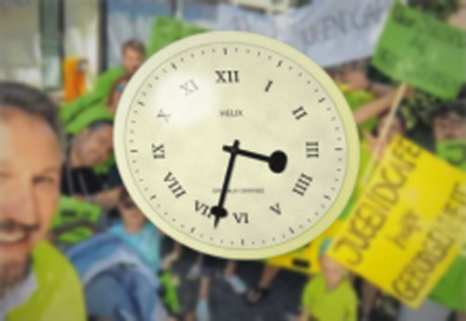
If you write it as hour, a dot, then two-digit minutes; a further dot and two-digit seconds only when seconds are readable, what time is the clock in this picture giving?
3.33
